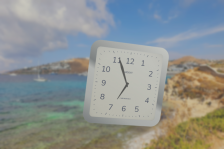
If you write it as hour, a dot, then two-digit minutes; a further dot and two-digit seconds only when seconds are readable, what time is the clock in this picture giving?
6.56
